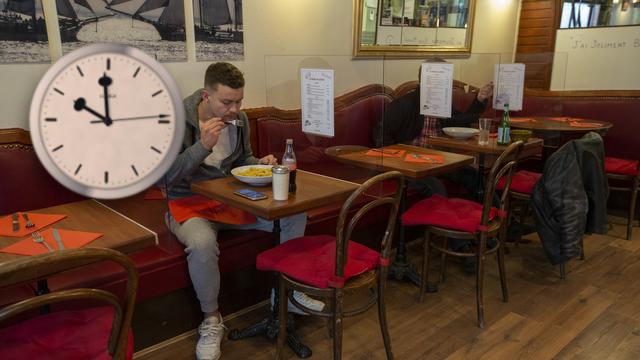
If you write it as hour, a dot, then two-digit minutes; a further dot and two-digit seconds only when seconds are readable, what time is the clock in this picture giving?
9.59.14
